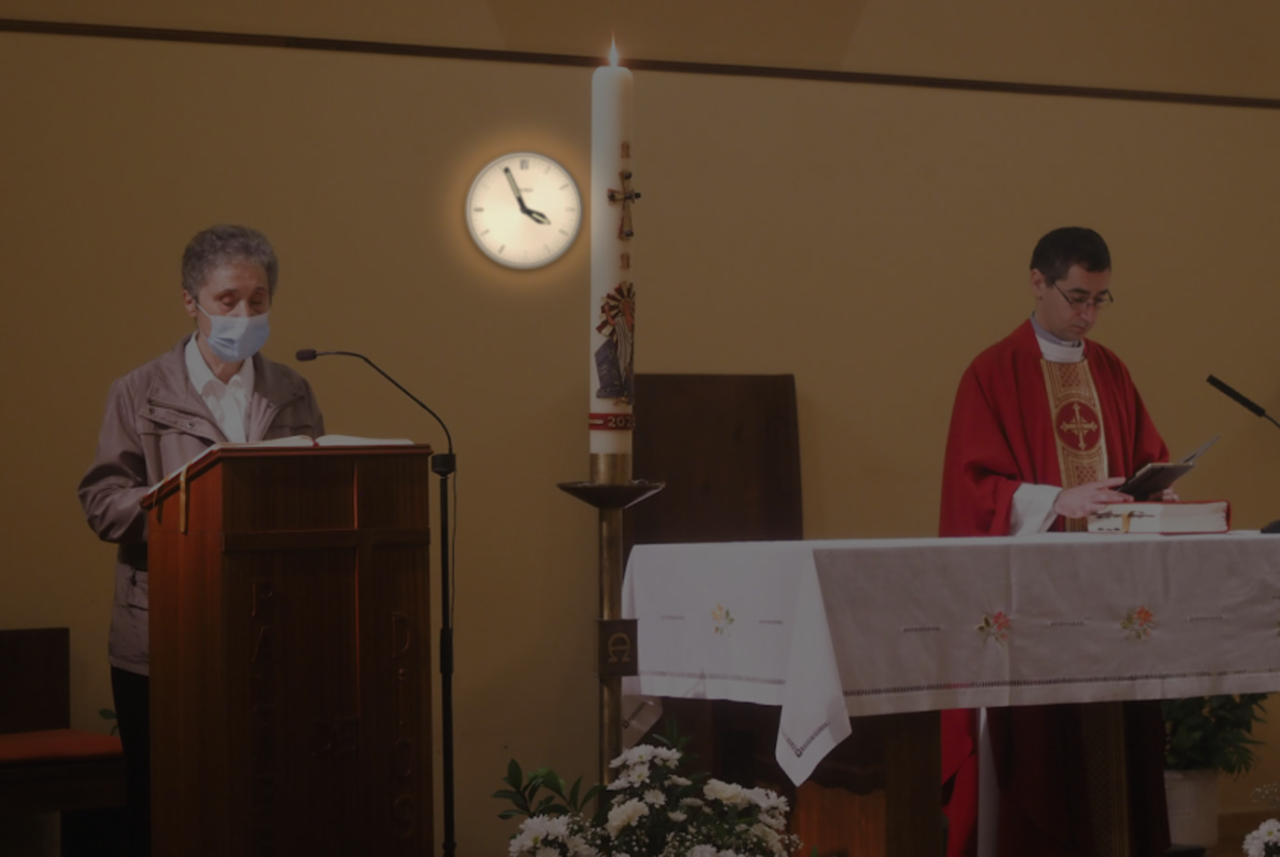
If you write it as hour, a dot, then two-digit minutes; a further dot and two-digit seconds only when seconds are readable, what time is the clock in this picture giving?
3.56
